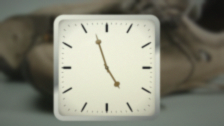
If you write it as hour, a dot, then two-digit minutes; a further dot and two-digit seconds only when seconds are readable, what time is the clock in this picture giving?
4.57
